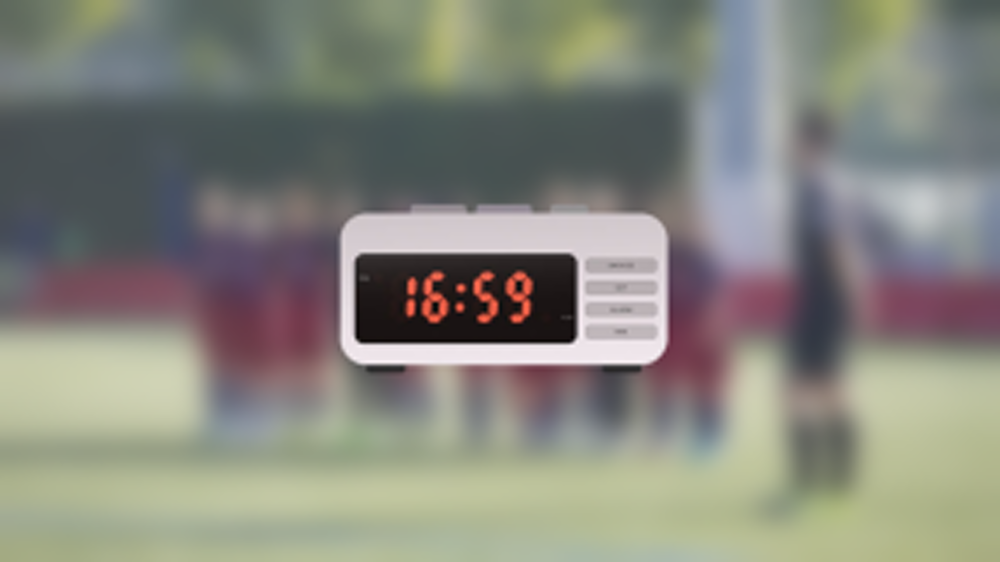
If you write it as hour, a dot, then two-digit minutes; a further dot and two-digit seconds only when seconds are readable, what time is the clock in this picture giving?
16.59
